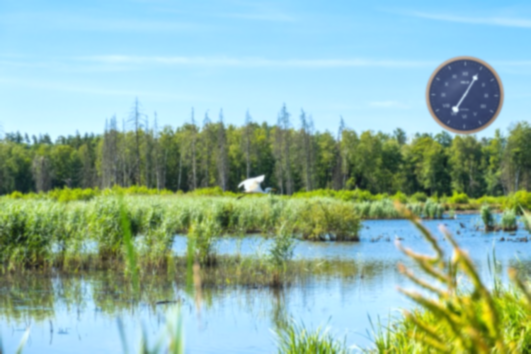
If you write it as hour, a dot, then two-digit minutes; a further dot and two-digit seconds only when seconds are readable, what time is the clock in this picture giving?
7.05
